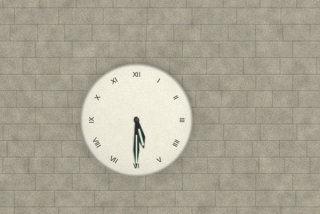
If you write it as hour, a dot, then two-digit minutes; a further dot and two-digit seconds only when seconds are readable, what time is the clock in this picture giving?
5.30
